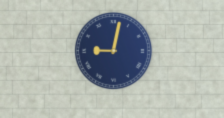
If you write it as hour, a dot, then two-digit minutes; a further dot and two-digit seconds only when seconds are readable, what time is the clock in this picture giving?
9.02
